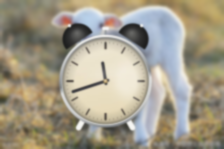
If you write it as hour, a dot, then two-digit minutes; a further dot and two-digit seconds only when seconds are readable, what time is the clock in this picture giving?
11.42
